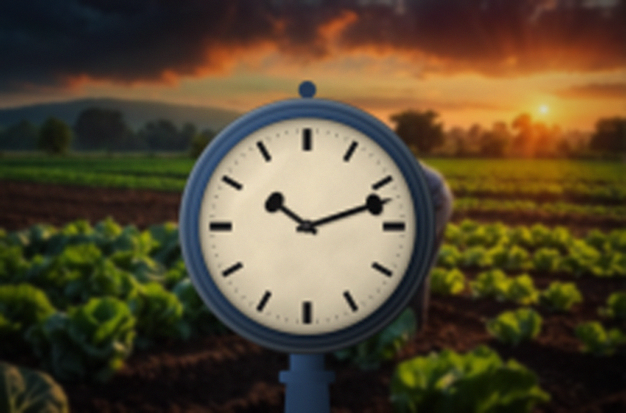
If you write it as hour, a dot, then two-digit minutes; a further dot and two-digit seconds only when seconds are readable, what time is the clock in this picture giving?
10.12
